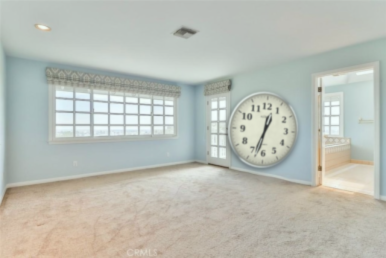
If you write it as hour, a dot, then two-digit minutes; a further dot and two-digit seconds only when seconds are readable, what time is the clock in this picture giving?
12.33
